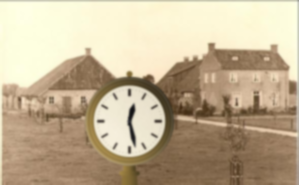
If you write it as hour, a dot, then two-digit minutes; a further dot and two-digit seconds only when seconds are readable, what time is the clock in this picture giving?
12.28
